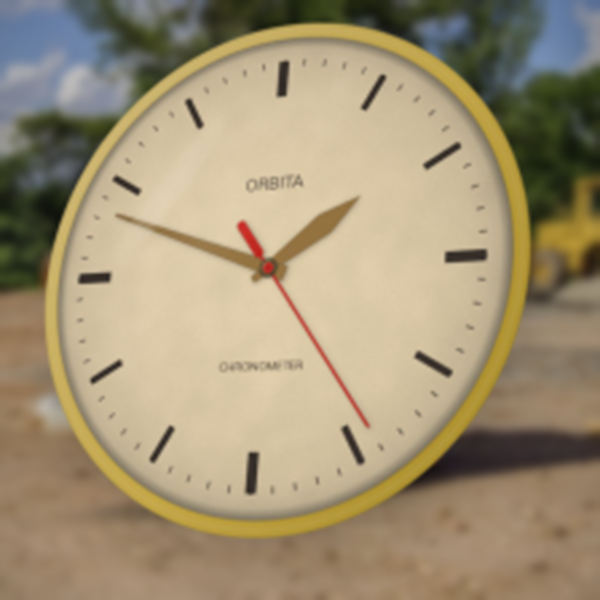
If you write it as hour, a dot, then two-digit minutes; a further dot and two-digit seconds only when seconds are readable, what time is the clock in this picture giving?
1.48.24
